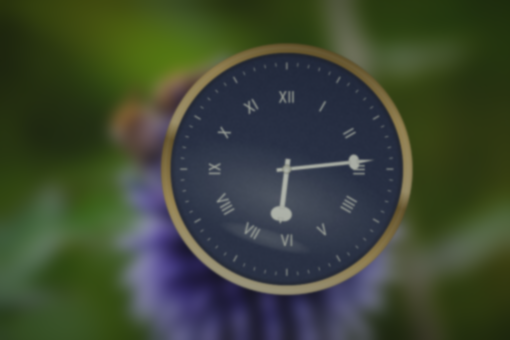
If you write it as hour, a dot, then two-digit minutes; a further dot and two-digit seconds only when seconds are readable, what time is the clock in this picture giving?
6.14
